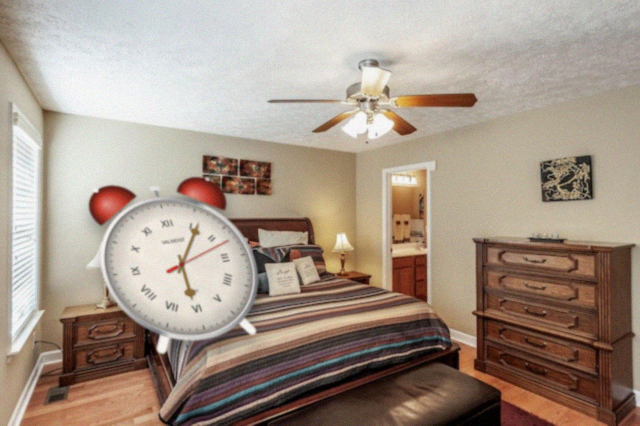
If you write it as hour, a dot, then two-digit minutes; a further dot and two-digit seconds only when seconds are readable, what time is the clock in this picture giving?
6.06.12
